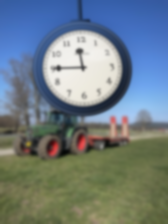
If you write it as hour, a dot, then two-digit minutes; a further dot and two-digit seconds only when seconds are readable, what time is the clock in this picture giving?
11.45
